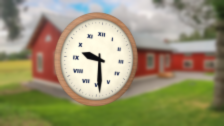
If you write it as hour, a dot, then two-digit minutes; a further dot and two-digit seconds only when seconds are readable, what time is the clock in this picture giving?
9.29
